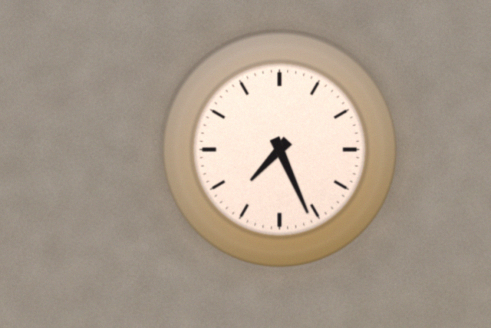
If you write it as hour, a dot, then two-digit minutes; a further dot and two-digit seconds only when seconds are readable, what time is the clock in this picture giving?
7.26
